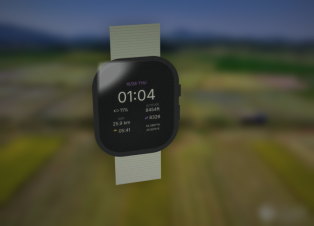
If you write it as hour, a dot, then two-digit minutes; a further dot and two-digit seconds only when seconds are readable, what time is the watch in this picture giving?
1.04
